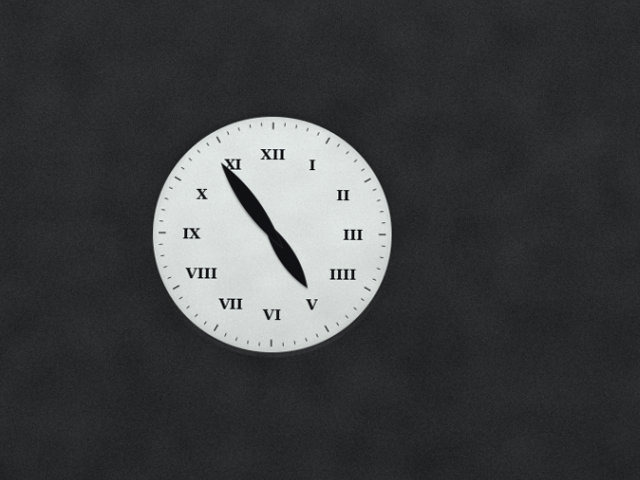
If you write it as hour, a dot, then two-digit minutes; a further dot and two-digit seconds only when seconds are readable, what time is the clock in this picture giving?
4.54
